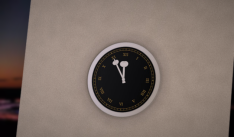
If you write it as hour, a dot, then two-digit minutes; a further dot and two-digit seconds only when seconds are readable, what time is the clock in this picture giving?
11.55
